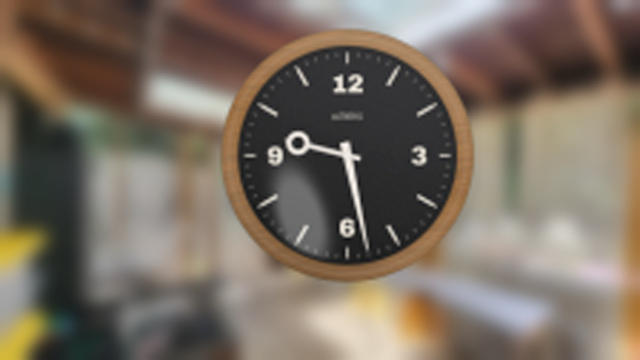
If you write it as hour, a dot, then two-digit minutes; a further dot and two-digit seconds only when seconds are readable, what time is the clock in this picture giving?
9.28
